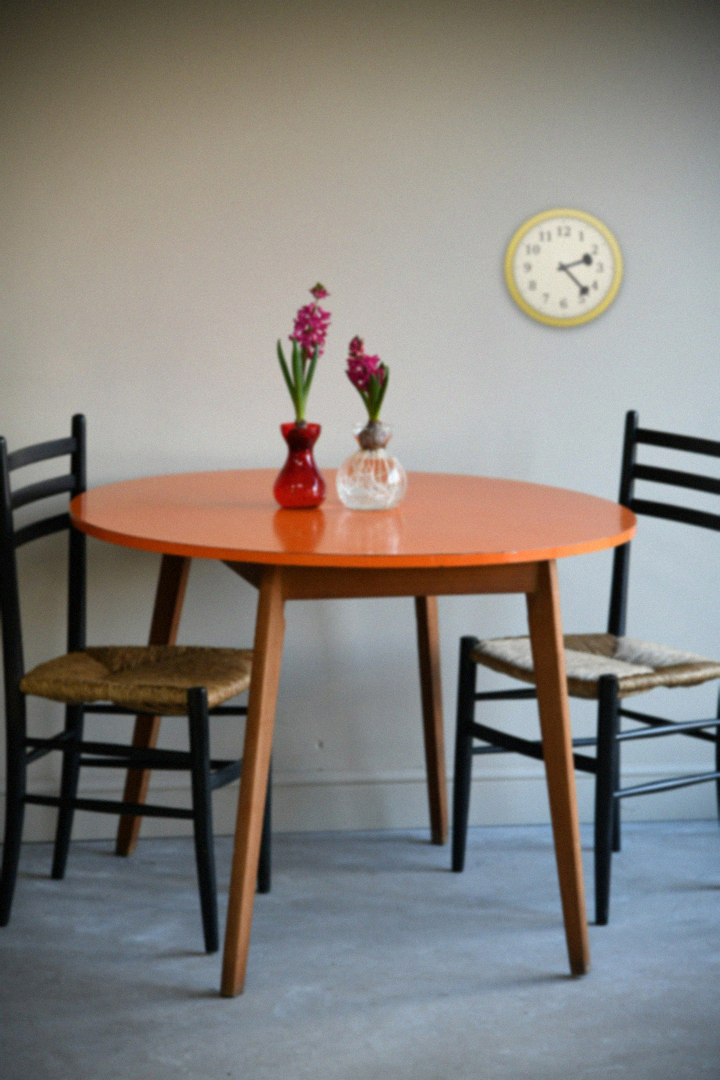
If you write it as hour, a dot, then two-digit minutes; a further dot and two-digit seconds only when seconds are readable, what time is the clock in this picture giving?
2.23
